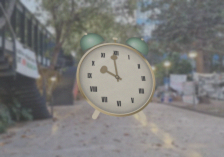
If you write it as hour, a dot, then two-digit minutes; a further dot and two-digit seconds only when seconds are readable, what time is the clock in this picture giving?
9.59
